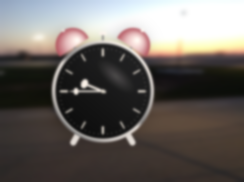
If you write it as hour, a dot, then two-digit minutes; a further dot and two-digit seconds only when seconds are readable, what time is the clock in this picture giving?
9.45
